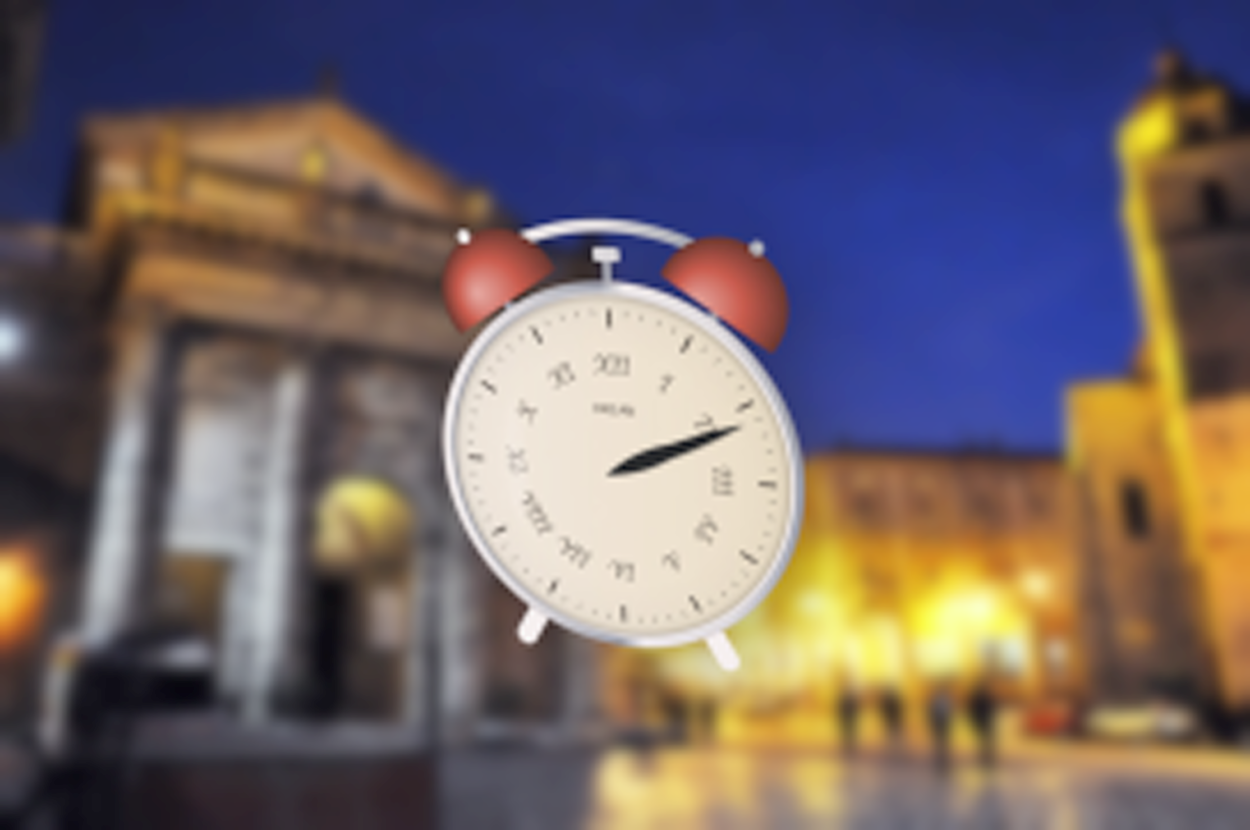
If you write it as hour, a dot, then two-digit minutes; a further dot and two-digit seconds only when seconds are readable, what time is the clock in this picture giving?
2.11
